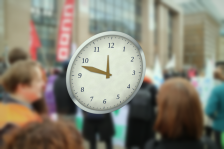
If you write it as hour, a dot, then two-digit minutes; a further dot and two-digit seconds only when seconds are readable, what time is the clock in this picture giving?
11.48
